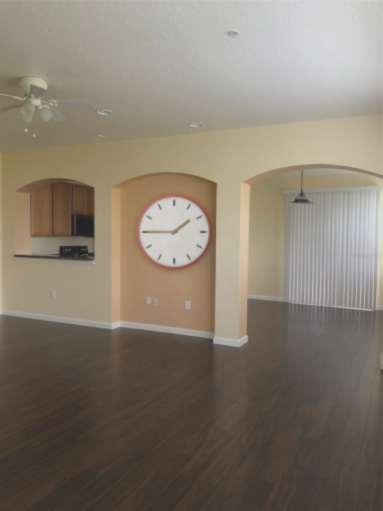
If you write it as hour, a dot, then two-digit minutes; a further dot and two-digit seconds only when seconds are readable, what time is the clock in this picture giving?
1.45
